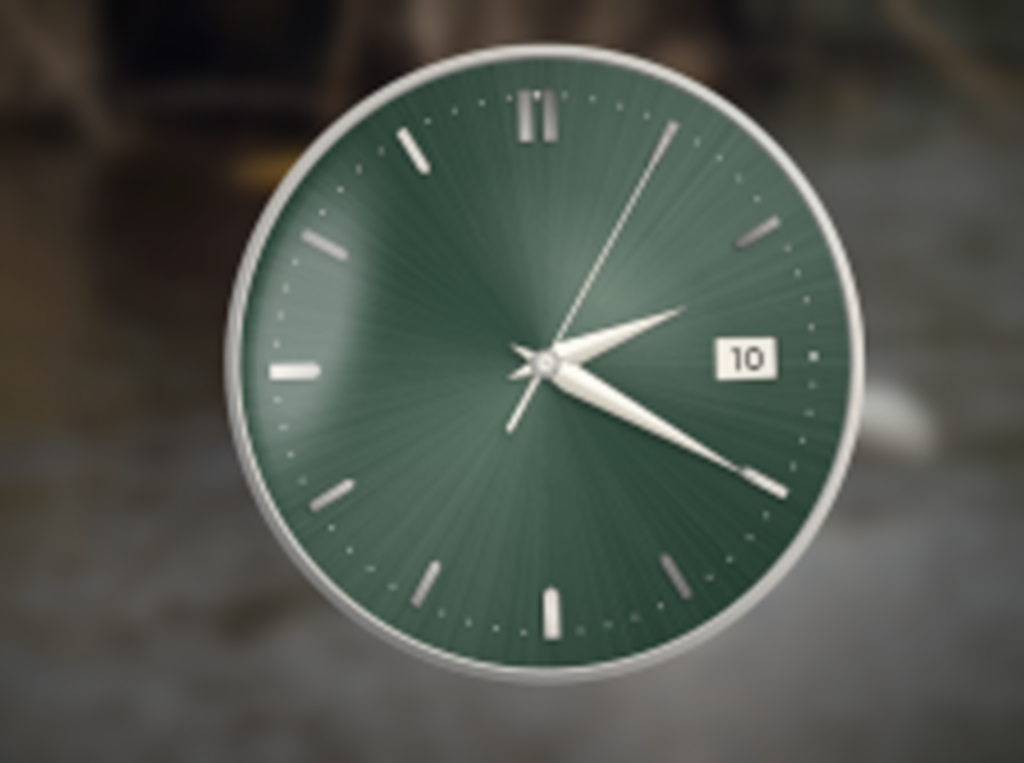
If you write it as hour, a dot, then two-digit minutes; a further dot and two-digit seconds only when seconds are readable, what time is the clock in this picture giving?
2.20.05
